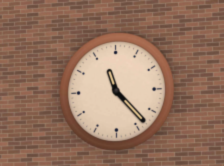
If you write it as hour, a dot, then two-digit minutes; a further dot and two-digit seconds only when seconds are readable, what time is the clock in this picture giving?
11.23
